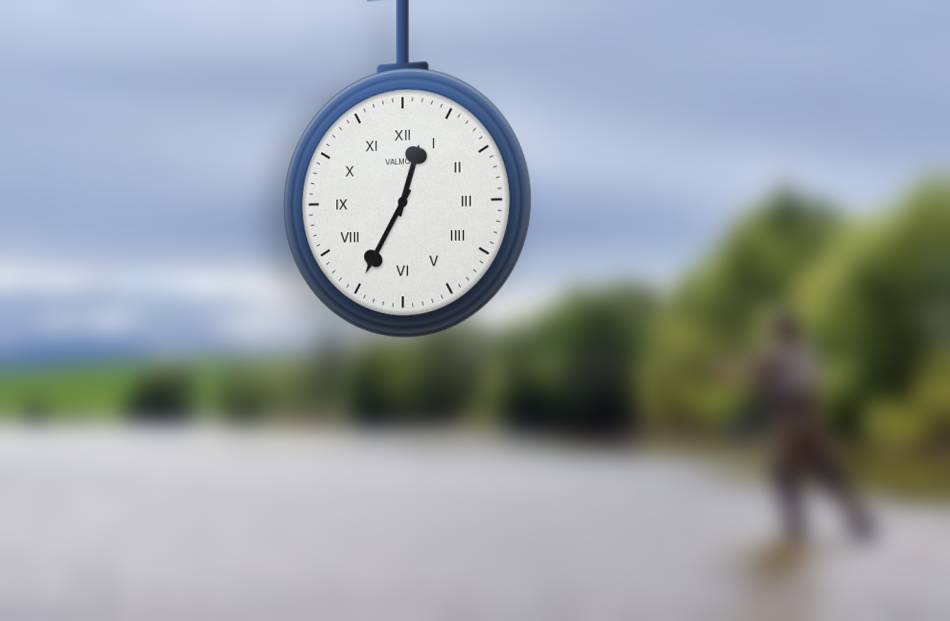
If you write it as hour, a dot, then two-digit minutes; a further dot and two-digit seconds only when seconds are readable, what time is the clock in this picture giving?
12.35
